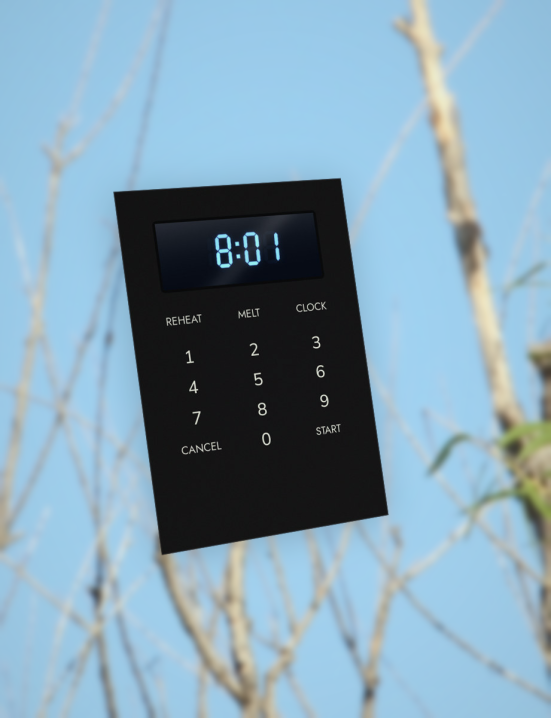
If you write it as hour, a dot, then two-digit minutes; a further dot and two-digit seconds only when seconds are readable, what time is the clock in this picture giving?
8.01
